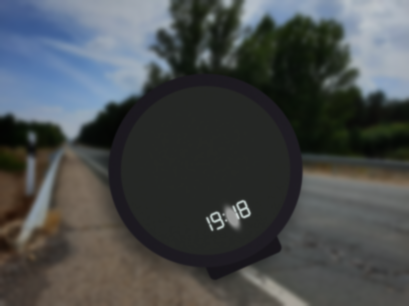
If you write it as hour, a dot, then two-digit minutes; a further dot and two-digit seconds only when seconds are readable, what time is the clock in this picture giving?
19.18
